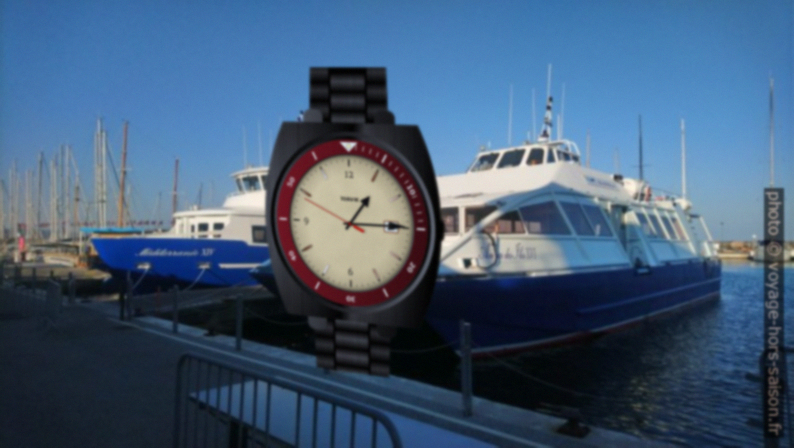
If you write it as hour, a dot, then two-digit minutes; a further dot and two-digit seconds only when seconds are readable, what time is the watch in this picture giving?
1.14.49
